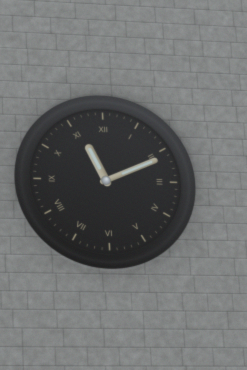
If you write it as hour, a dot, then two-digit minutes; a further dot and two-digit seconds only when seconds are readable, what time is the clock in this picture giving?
11.11
